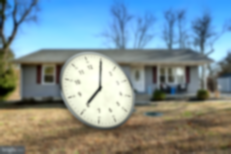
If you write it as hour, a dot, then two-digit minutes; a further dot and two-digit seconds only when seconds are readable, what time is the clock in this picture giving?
8.05
